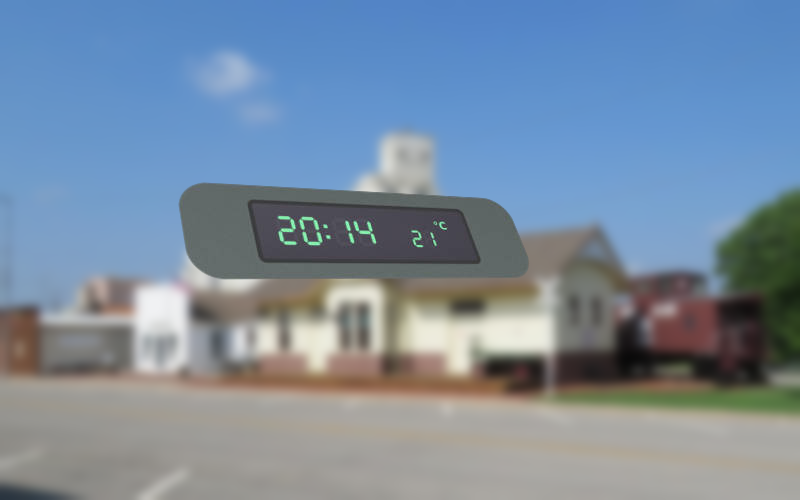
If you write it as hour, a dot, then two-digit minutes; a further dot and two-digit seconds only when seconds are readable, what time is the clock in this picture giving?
20.14
